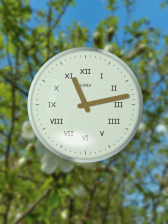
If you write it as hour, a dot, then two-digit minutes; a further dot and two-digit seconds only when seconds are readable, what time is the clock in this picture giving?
11.13
